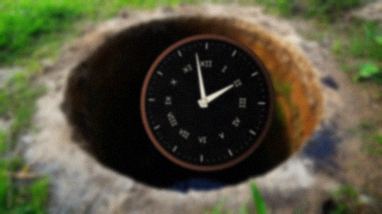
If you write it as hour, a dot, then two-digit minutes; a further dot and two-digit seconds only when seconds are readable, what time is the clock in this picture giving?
1.58
